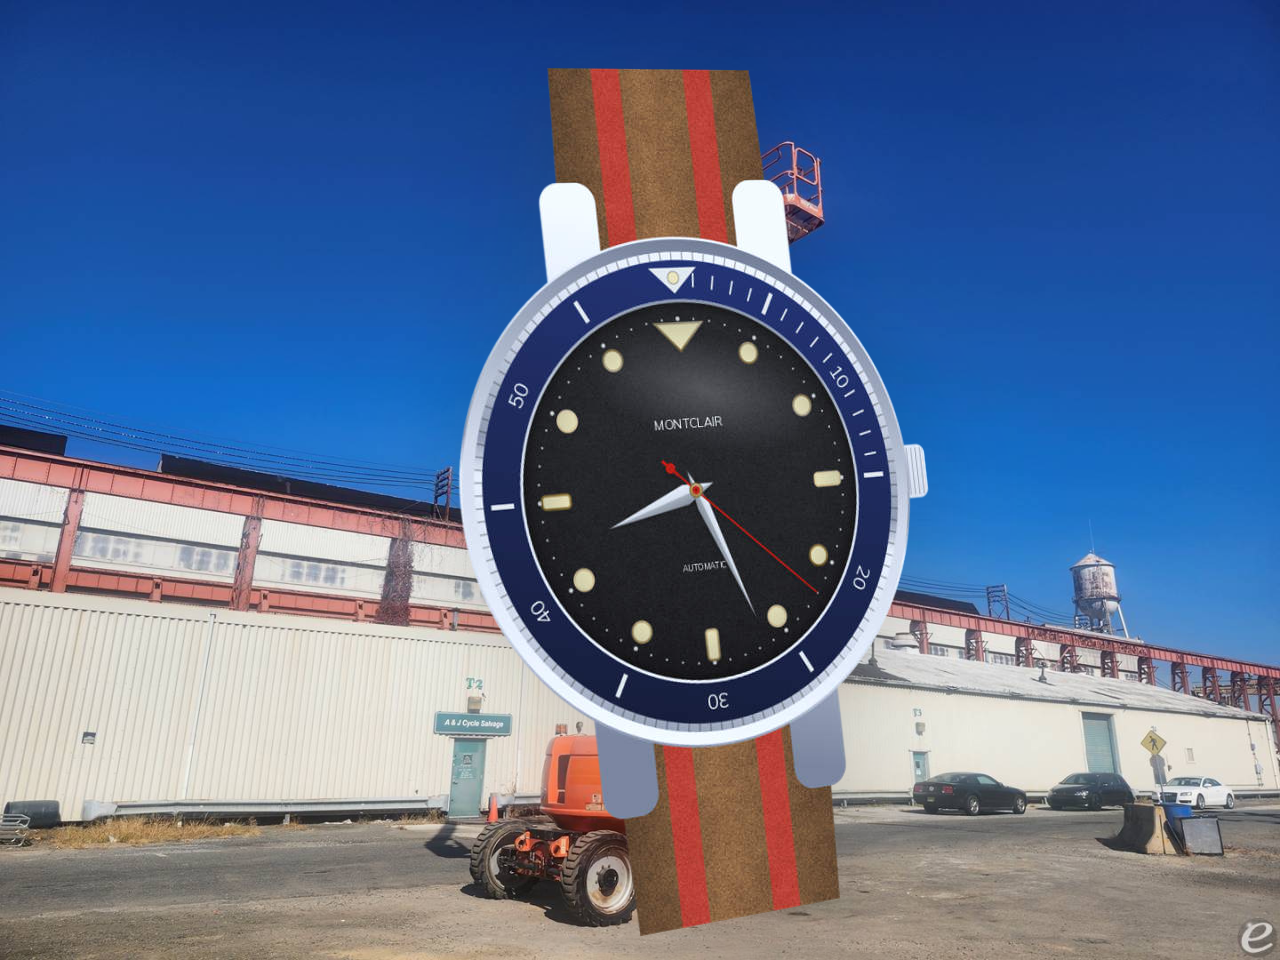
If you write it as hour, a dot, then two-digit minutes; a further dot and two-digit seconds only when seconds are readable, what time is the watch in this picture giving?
8.26.22
